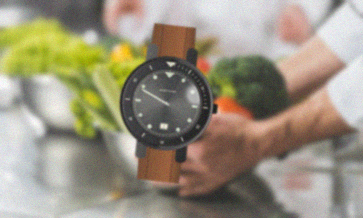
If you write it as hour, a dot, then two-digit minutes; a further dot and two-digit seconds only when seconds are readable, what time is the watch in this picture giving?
9.49
